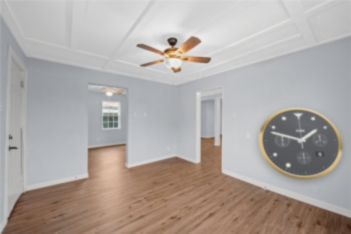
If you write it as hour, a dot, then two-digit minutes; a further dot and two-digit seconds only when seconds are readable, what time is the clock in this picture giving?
1.48
